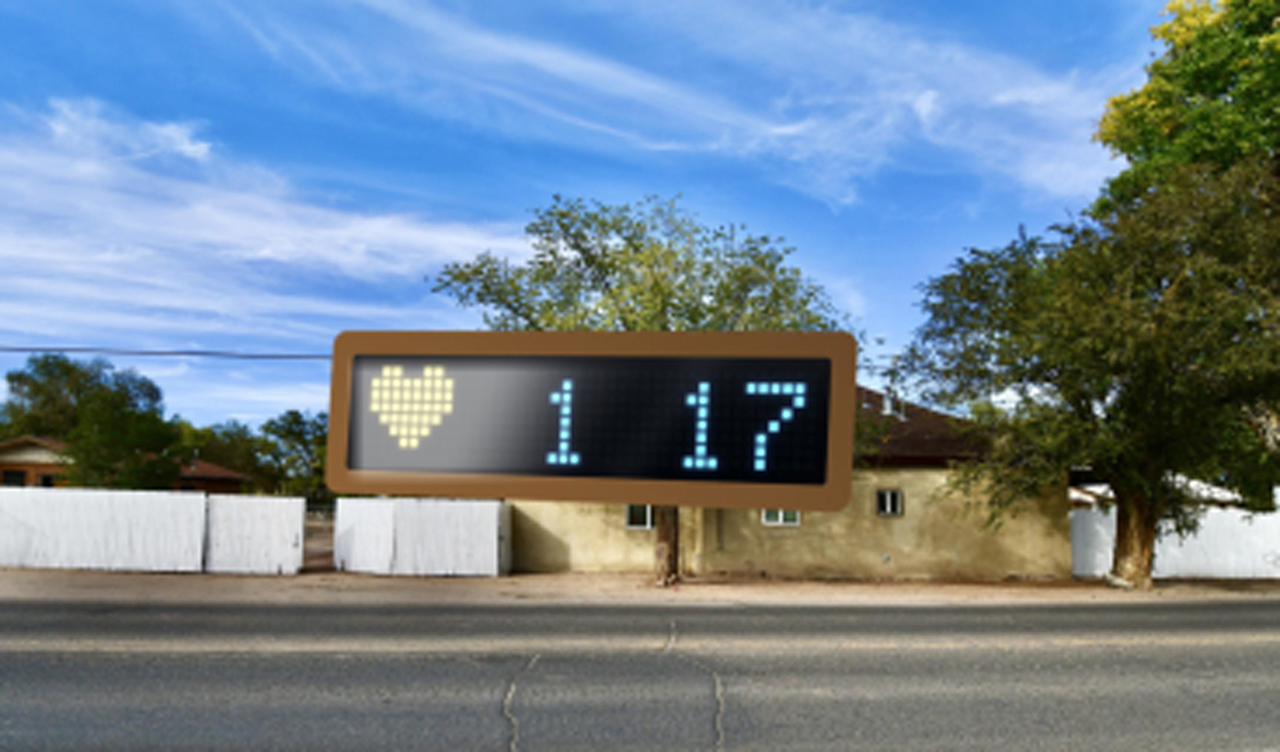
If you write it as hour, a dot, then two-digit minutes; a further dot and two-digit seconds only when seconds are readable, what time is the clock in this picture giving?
1.17
